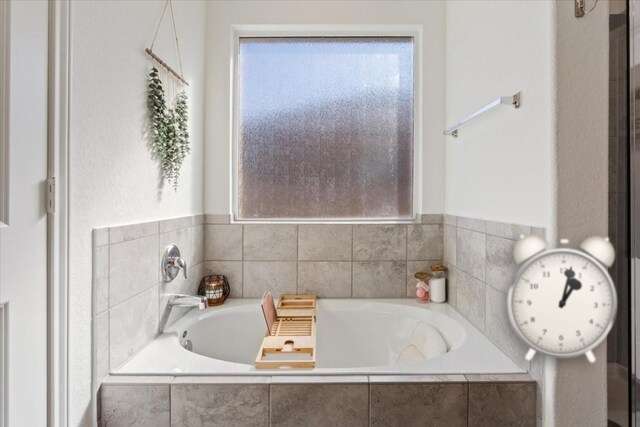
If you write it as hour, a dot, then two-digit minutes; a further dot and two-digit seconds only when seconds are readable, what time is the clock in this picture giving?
1.02
